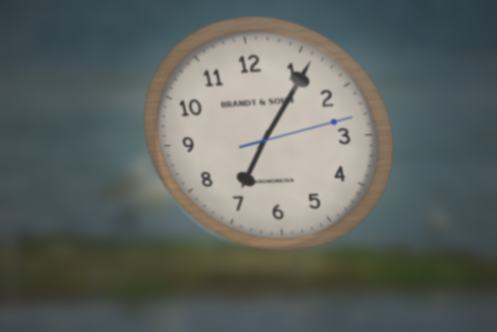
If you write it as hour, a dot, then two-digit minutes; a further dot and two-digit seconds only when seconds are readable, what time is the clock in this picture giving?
7.06.13
